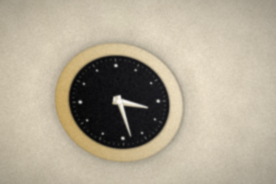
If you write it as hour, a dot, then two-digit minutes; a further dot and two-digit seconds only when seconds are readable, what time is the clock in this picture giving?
3.28
